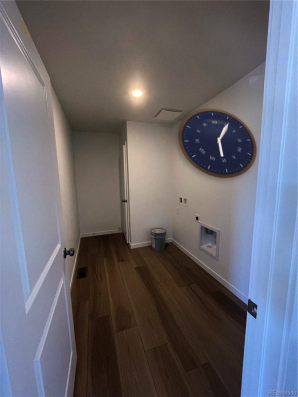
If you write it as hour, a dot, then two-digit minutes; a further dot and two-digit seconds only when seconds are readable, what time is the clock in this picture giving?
6.06
